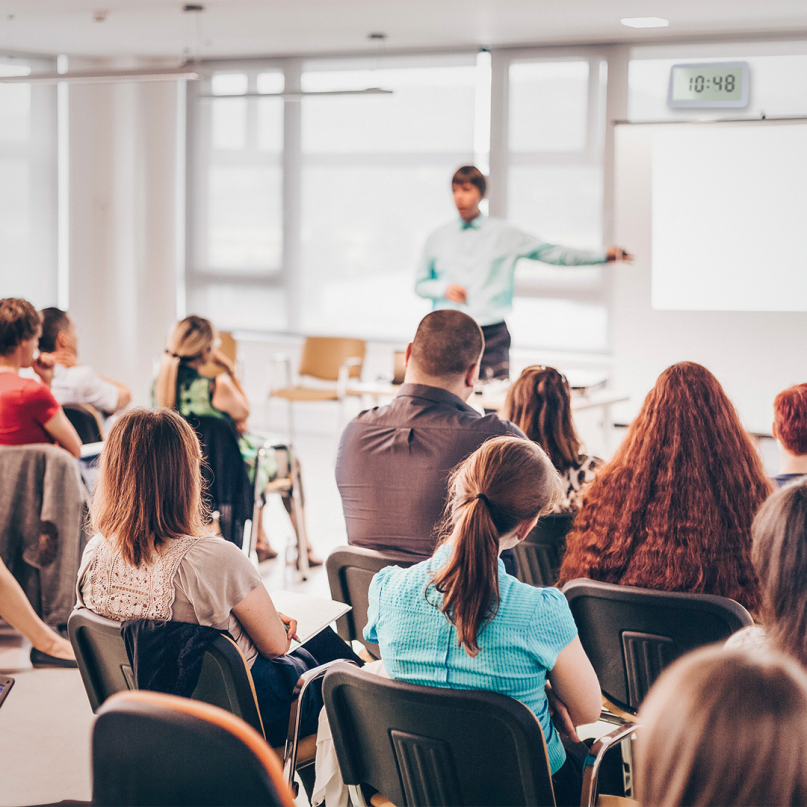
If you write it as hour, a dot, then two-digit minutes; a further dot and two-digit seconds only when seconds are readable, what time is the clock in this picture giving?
10.48
